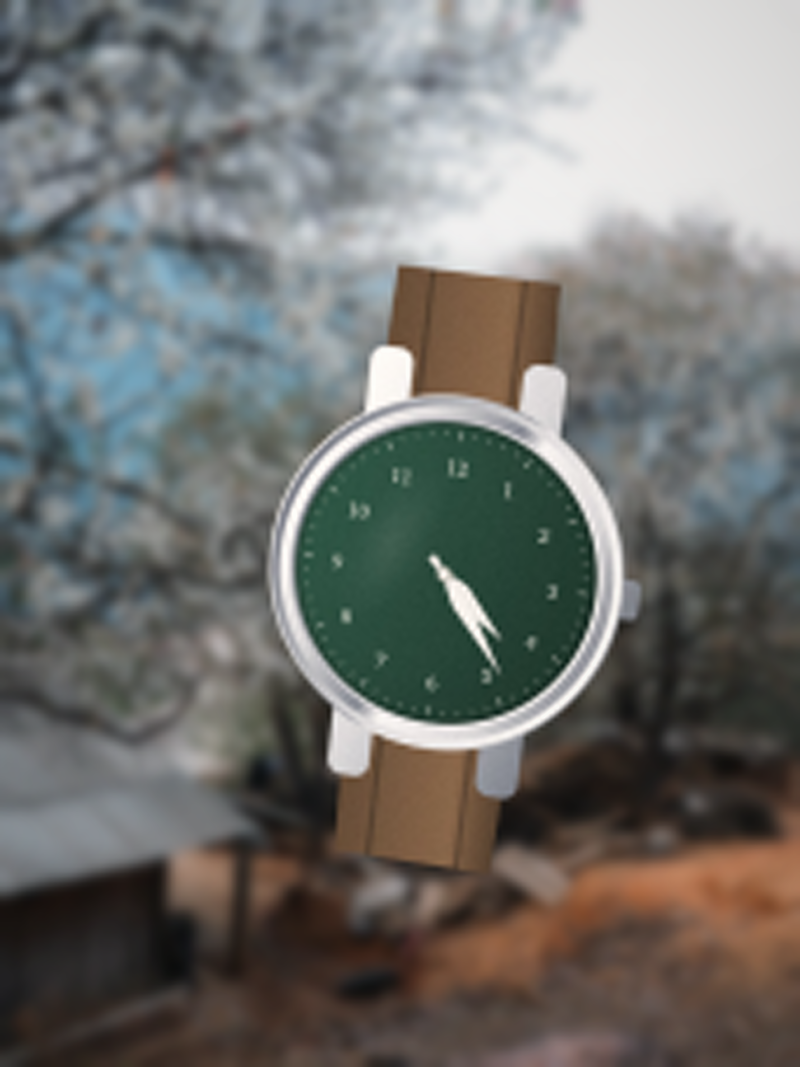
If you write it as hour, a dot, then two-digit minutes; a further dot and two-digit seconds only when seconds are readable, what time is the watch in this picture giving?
4.24
